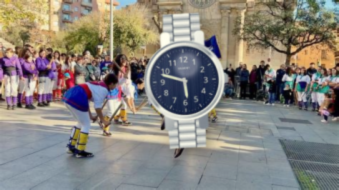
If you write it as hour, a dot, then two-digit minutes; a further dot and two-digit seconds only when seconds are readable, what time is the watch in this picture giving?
5.48
